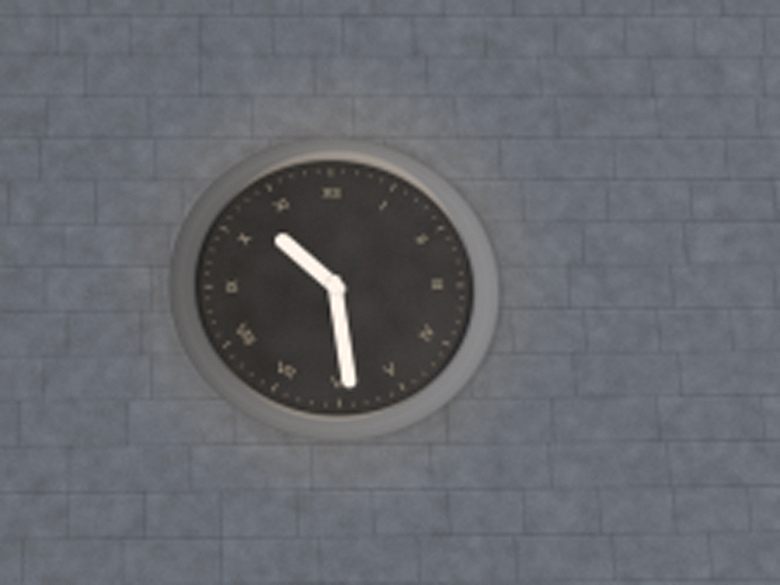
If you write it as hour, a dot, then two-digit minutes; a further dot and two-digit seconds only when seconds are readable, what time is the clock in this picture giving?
10.29
